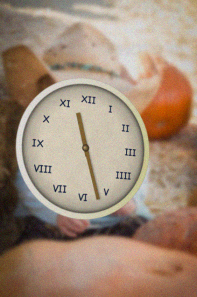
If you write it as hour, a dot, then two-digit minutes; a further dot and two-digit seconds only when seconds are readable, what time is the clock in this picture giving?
11.27
